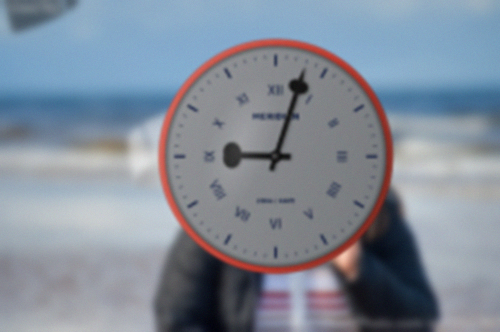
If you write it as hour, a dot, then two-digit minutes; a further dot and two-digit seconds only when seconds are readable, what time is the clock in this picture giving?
9.03
